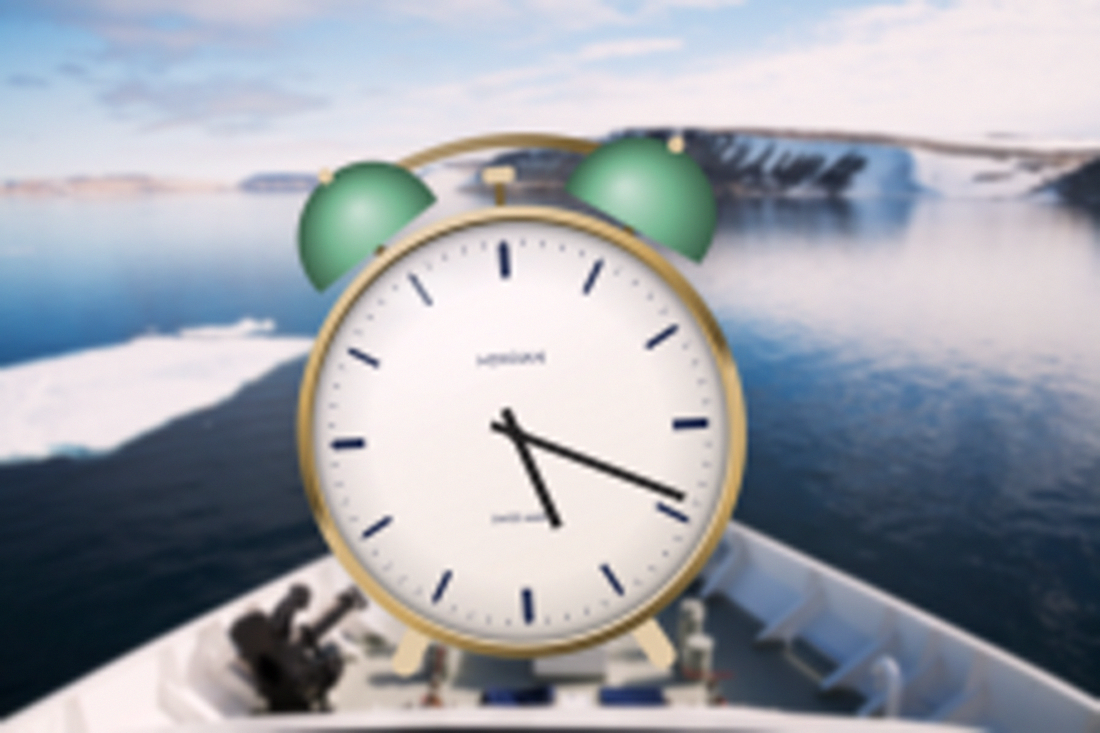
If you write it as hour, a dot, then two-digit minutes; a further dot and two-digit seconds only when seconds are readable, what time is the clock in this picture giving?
5.19
